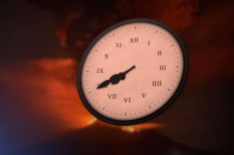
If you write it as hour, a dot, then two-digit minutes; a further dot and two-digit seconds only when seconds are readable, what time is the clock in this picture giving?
7.40
